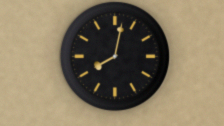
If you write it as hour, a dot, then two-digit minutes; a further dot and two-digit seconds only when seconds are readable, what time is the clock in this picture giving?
8.02
